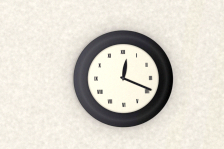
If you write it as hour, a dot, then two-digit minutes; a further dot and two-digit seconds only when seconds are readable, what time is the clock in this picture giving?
12.19
